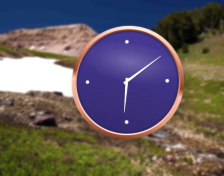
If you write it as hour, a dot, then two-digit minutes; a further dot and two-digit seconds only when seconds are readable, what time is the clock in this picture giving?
6.09
